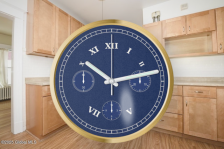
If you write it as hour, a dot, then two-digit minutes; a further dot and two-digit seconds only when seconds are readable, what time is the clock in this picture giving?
10.13
